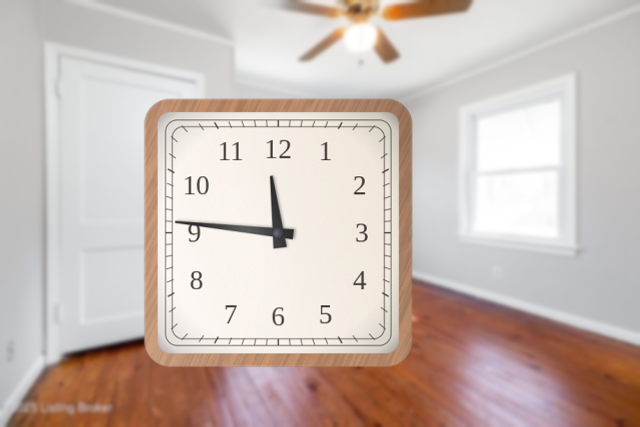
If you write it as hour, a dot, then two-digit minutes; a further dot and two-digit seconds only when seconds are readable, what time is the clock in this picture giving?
11.46
